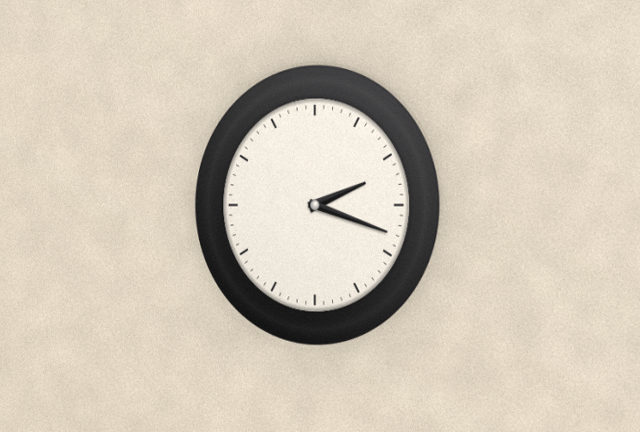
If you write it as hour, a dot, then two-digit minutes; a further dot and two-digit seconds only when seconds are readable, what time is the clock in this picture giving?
2.18
